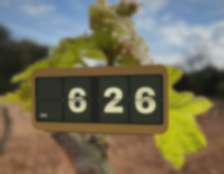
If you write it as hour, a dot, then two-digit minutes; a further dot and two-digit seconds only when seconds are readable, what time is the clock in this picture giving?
6.26
